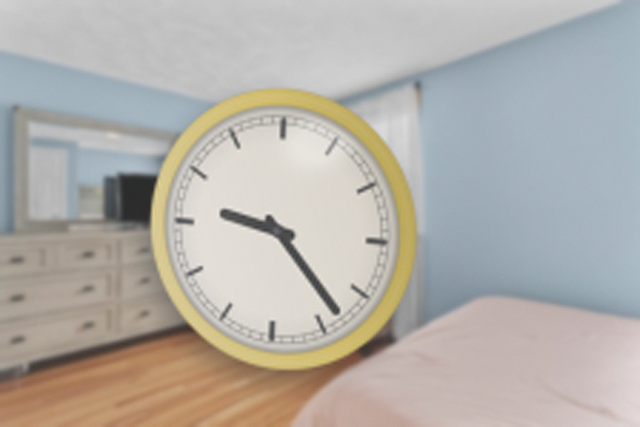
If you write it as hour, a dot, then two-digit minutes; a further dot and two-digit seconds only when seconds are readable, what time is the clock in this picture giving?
9.23
